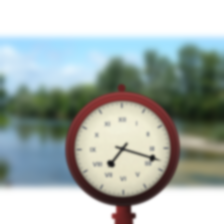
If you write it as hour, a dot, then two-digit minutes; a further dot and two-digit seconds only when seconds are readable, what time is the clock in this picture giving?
7.18
